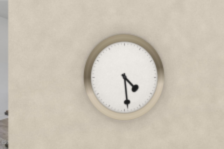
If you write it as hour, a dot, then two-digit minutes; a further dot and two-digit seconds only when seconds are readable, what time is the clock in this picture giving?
4.29
